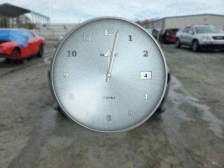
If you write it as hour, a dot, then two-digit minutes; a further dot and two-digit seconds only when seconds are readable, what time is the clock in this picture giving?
12.02
